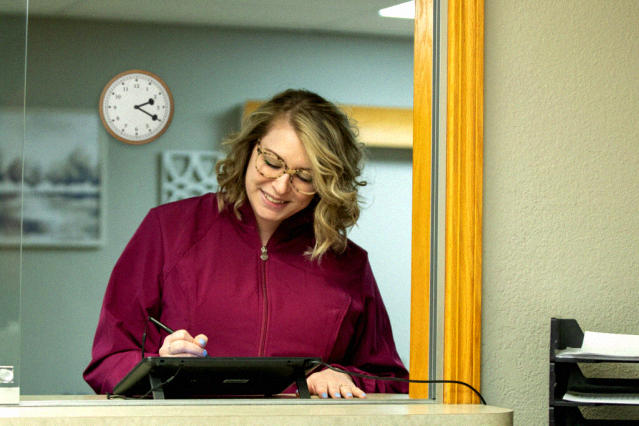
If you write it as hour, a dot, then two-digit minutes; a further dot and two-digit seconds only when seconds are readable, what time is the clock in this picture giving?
2.20
